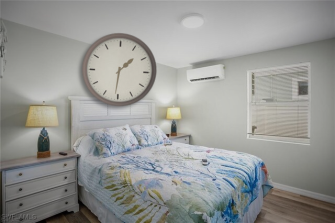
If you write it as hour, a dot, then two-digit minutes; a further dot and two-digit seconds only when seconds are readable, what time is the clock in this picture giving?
1.31
